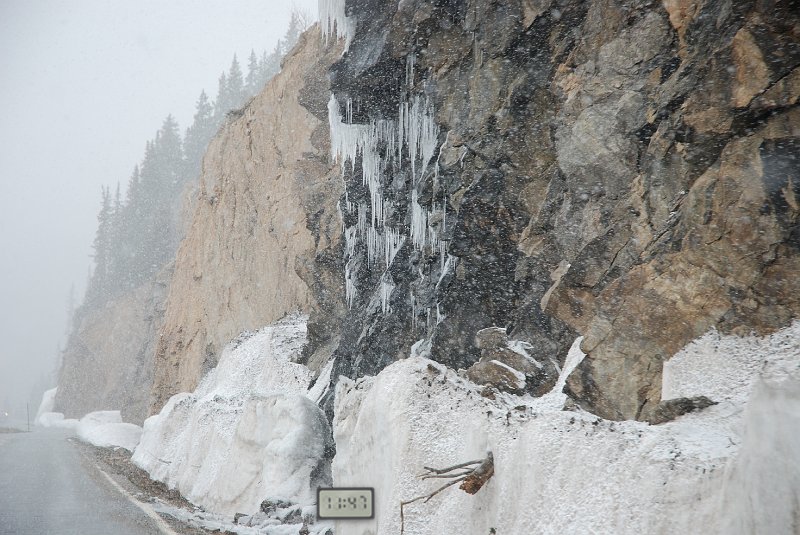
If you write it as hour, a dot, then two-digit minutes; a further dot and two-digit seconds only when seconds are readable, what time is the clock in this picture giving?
11.47
